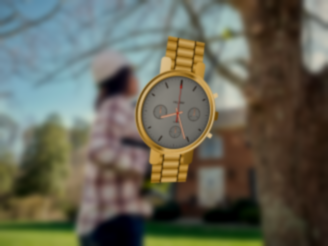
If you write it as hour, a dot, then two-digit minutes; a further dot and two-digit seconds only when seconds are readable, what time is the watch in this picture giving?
8.26
